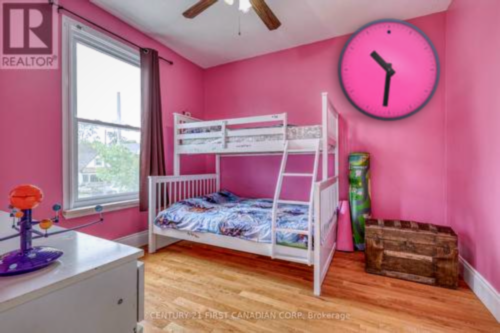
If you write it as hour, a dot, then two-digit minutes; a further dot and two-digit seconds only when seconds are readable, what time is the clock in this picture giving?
10.31
